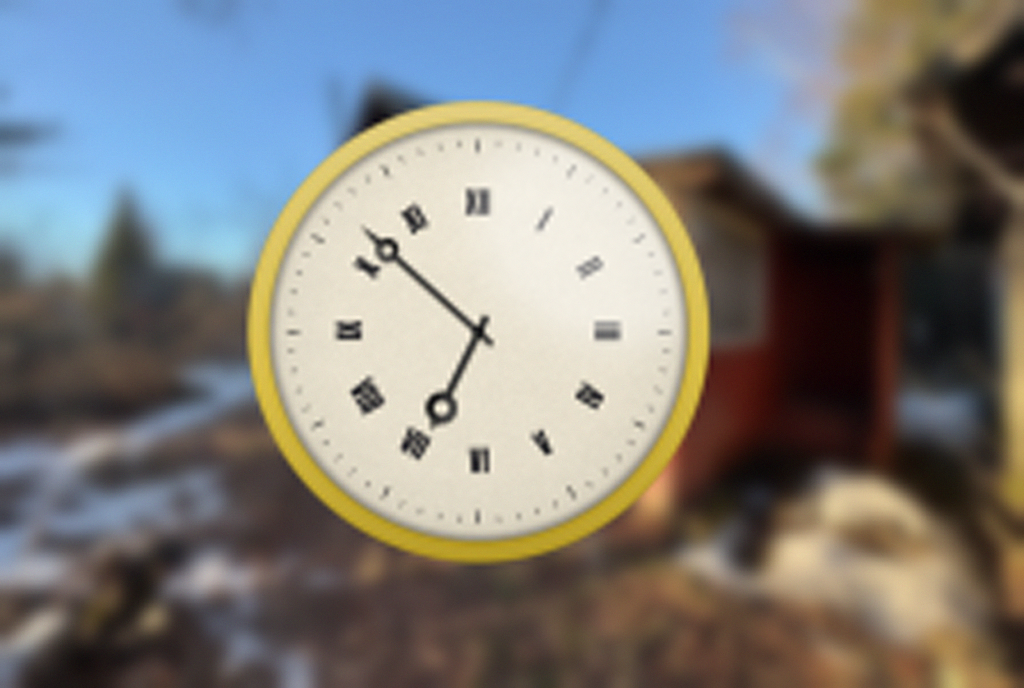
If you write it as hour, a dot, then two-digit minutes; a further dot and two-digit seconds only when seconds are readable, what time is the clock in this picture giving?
6.52
